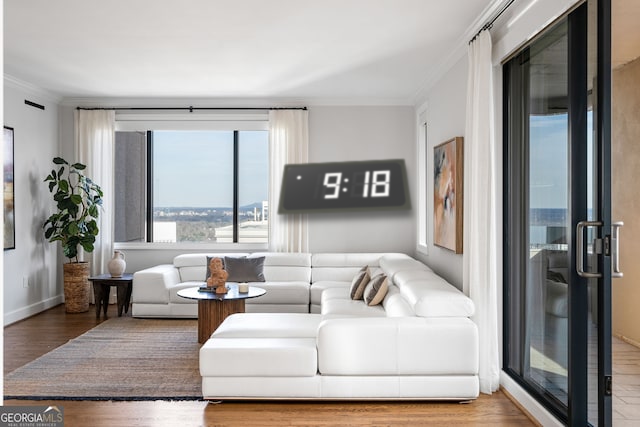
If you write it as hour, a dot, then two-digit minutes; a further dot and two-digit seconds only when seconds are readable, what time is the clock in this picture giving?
9.18
